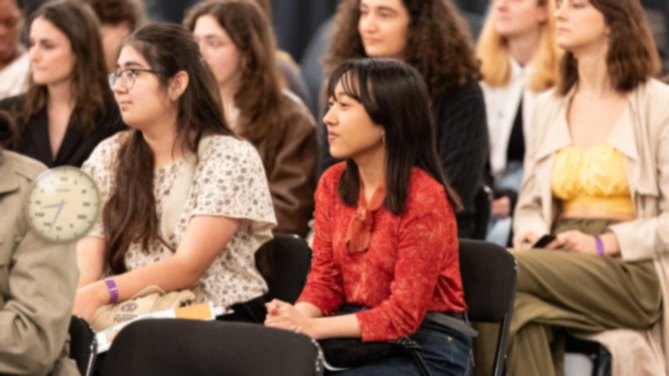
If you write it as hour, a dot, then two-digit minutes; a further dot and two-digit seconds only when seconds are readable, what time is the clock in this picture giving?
8.33
